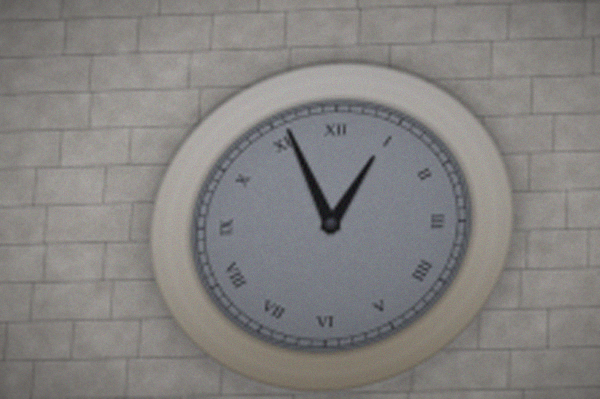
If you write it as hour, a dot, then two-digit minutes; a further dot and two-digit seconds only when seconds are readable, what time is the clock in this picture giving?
12.56
